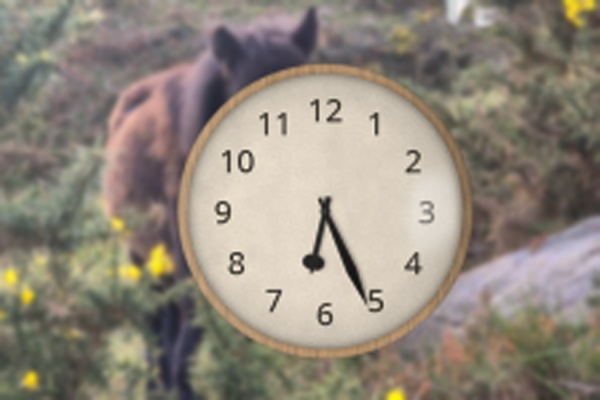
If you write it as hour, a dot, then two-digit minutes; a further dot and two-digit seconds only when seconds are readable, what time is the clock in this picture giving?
6.26
